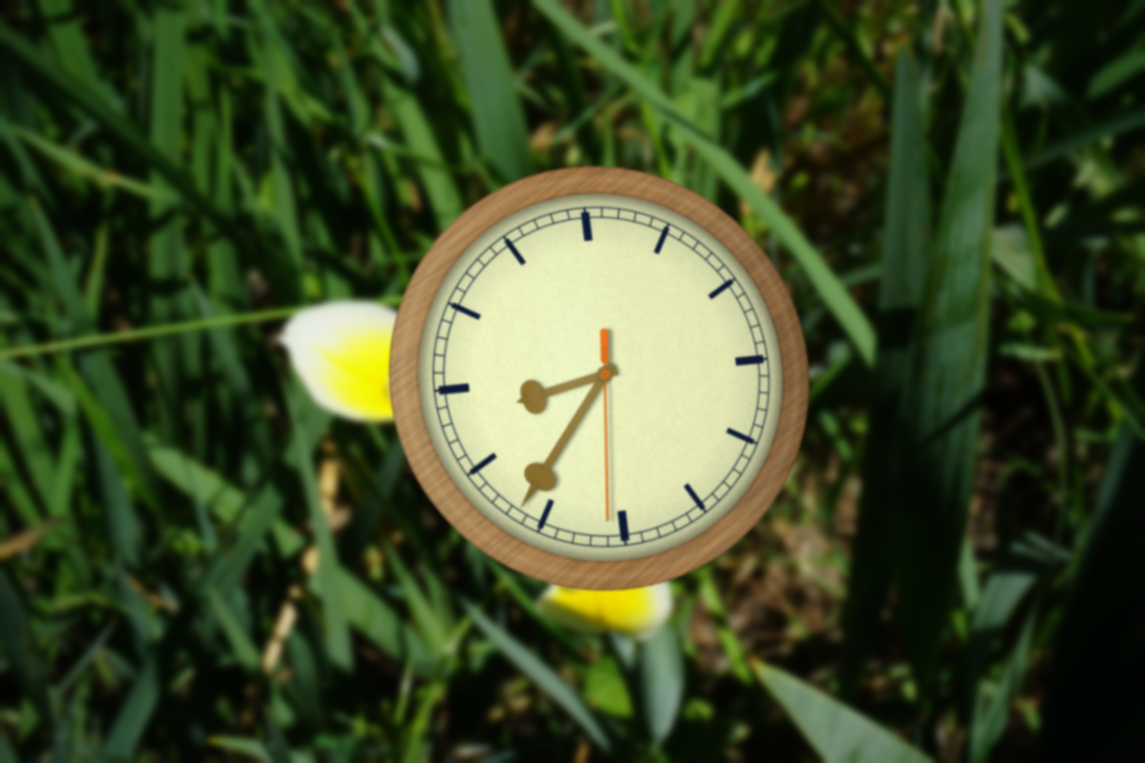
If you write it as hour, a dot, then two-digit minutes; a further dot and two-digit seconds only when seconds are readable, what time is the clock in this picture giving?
8.36.31
